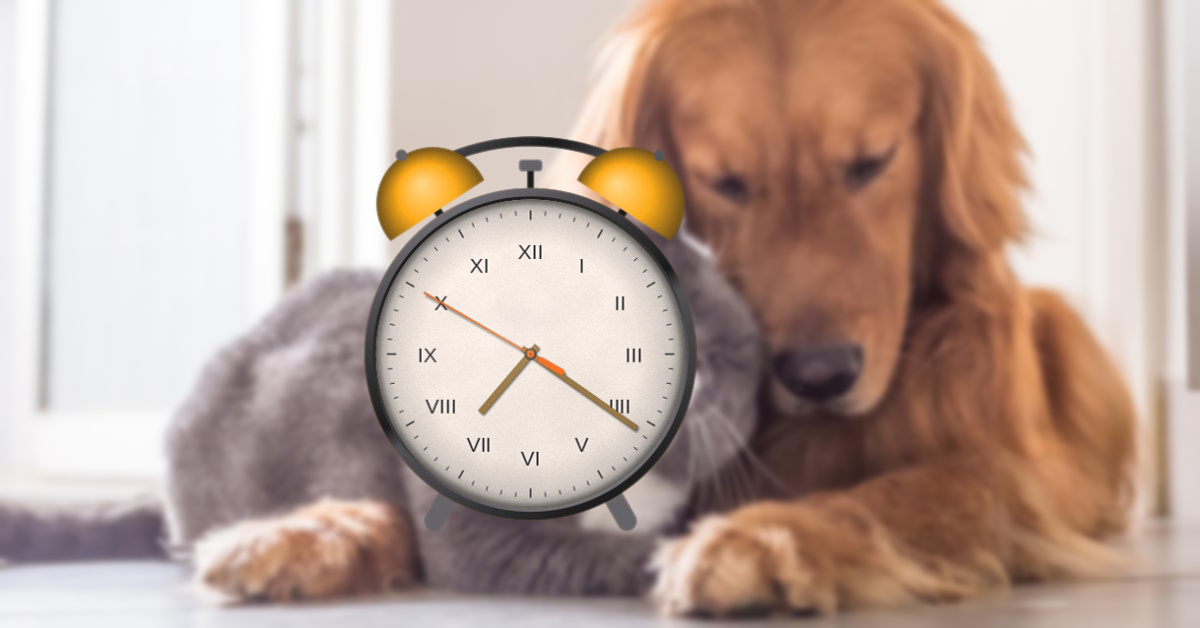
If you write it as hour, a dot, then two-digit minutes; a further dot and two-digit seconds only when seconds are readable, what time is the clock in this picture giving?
7.20.50
